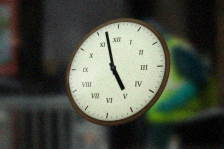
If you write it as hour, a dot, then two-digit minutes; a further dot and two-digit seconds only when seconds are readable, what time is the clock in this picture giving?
4.57
